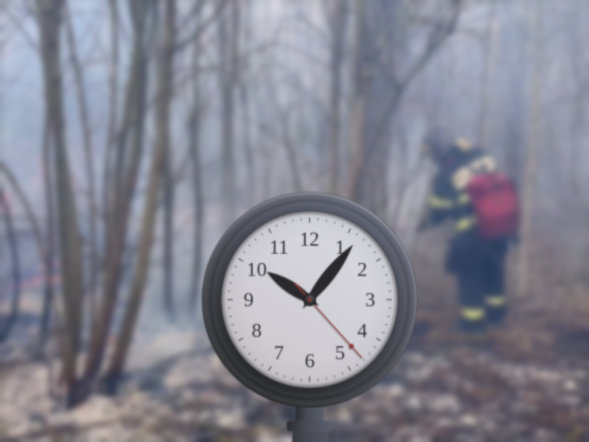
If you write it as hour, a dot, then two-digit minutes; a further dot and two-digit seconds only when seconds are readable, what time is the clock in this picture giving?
10.06.23
